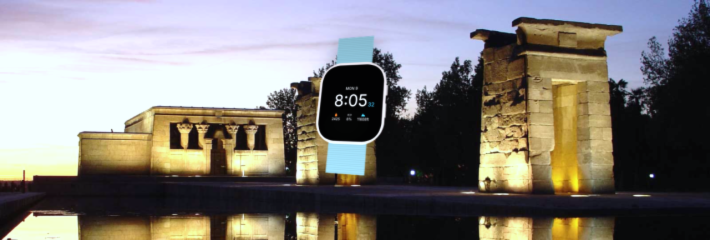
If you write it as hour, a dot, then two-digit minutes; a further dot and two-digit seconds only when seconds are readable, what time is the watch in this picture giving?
8.05
